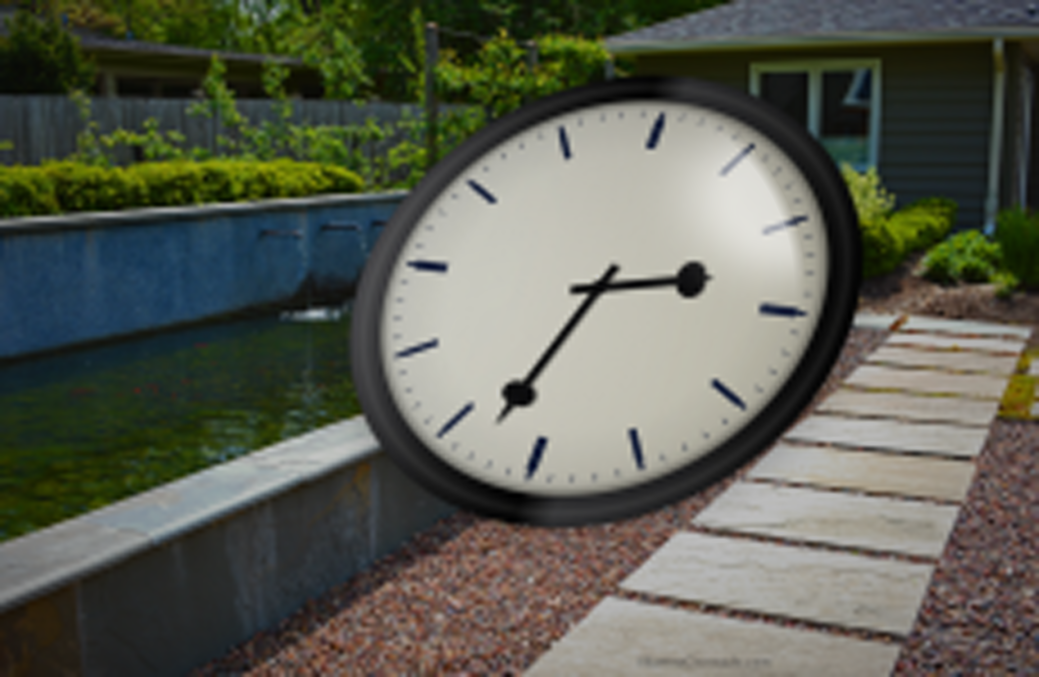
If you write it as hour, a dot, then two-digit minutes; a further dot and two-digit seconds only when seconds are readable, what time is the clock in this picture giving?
2.33
